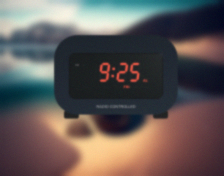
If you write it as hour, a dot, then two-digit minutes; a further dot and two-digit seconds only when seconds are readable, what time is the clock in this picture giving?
9.25
